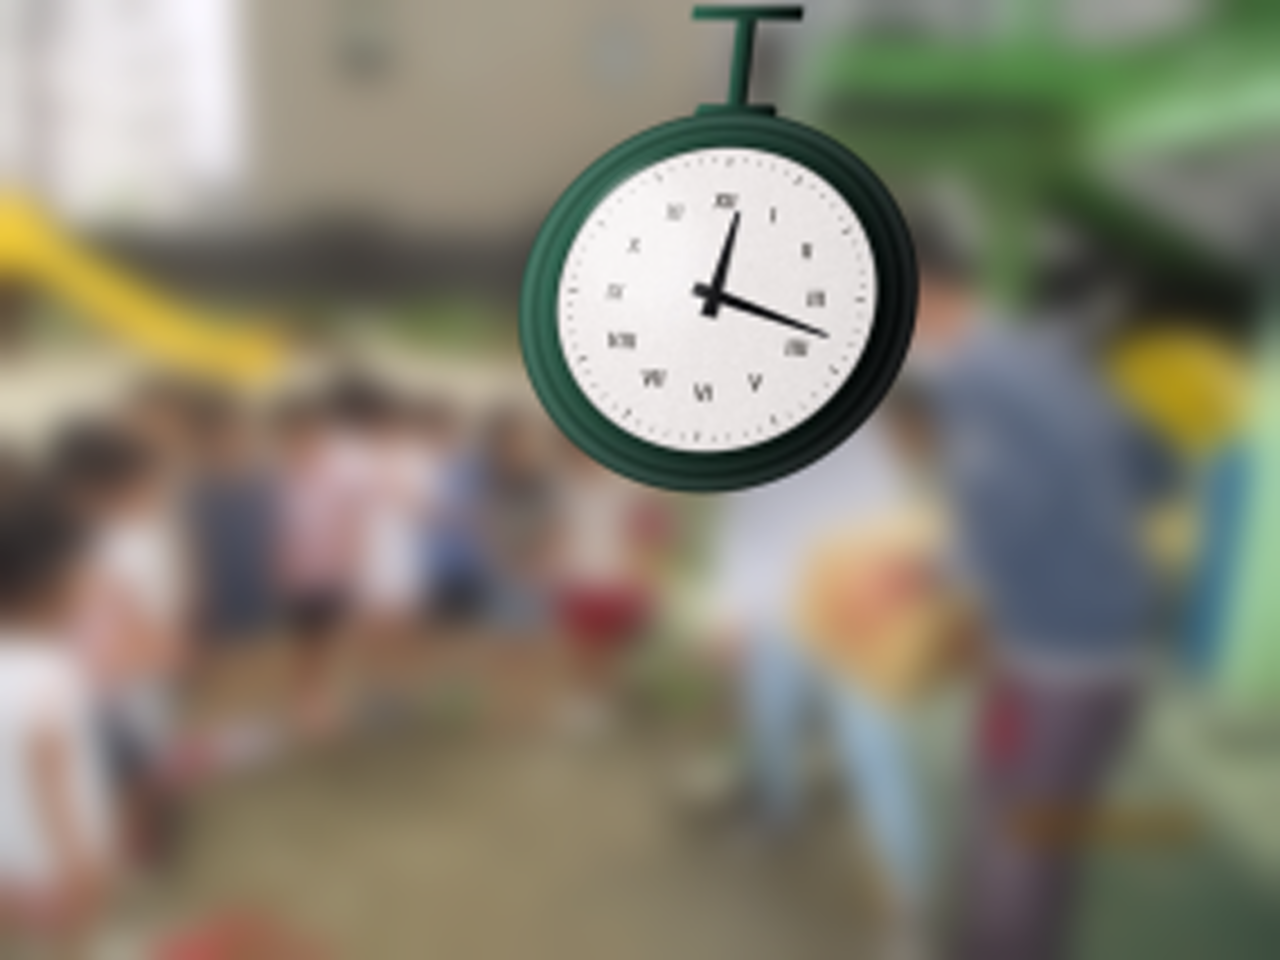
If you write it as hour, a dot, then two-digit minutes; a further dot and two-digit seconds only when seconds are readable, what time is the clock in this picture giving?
12.18
